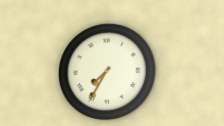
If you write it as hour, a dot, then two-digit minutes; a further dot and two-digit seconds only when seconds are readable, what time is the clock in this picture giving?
7.35
